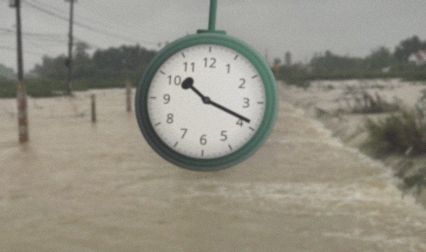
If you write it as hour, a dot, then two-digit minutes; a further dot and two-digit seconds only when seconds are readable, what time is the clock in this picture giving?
10.19
